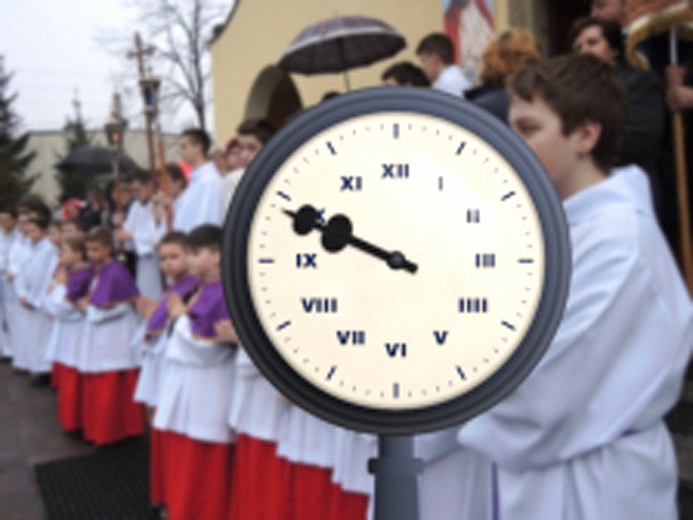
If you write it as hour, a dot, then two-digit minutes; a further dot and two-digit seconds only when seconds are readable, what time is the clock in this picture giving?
9.49
